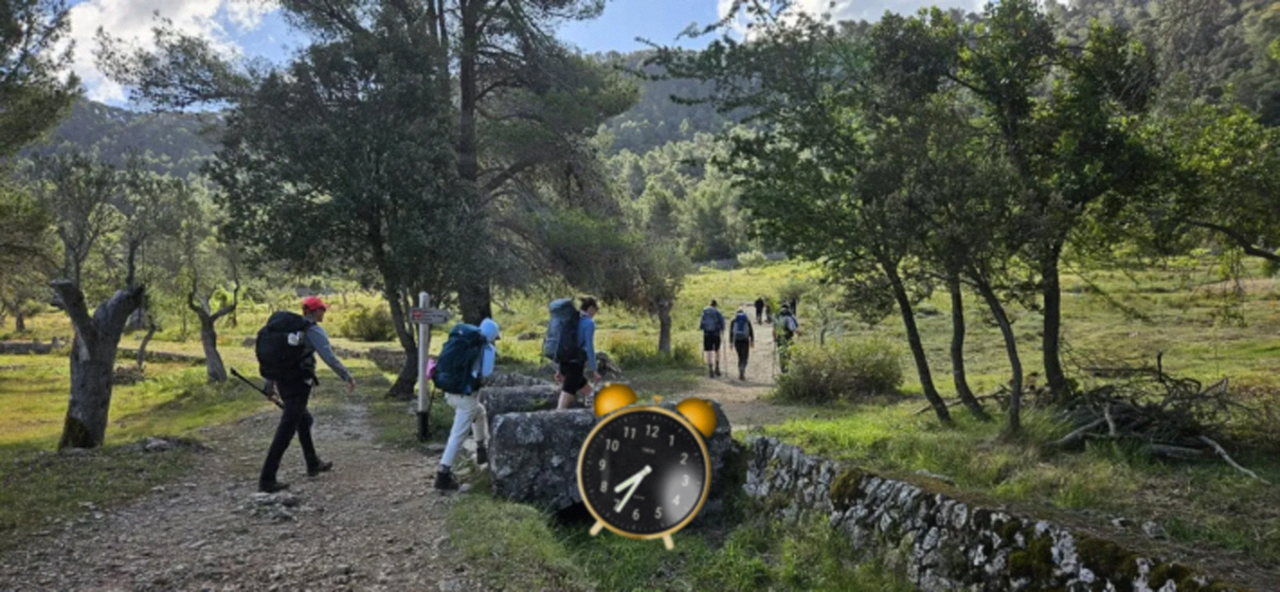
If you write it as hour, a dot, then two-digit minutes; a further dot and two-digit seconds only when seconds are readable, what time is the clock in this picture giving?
7.34
